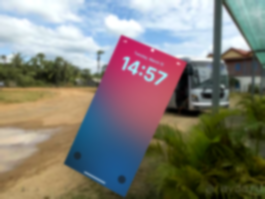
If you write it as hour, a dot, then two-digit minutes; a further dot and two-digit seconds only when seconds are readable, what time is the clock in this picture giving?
14.57
